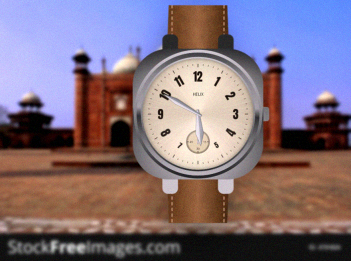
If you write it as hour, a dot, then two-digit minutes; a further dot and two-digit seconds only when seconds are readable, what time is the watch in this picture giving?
5.50
